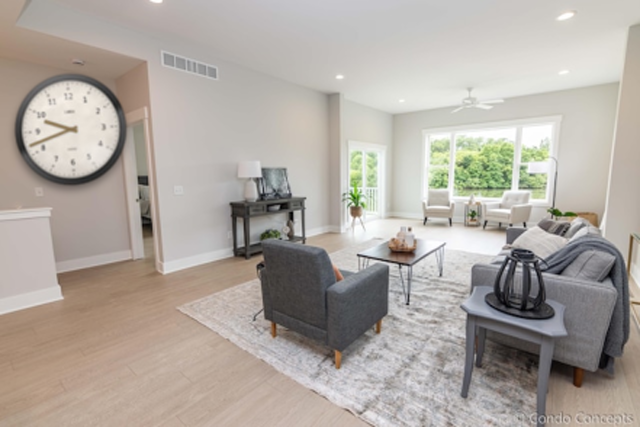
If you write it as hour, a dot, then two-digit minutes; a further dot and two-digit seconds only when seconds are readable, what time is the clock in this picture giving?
9.42
